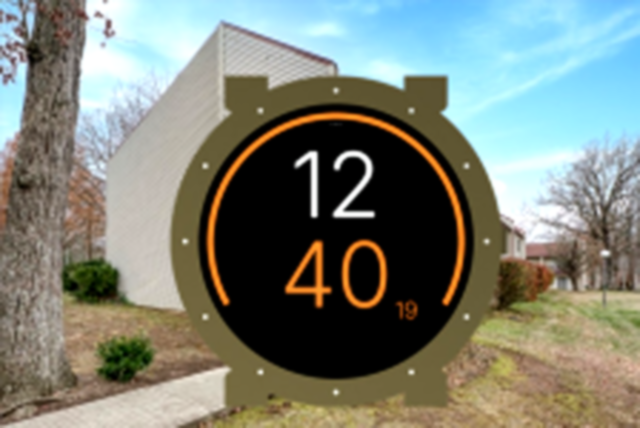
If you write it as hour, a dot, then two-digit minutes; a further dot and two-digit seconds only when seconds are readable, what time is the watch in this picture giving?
12.40.19
